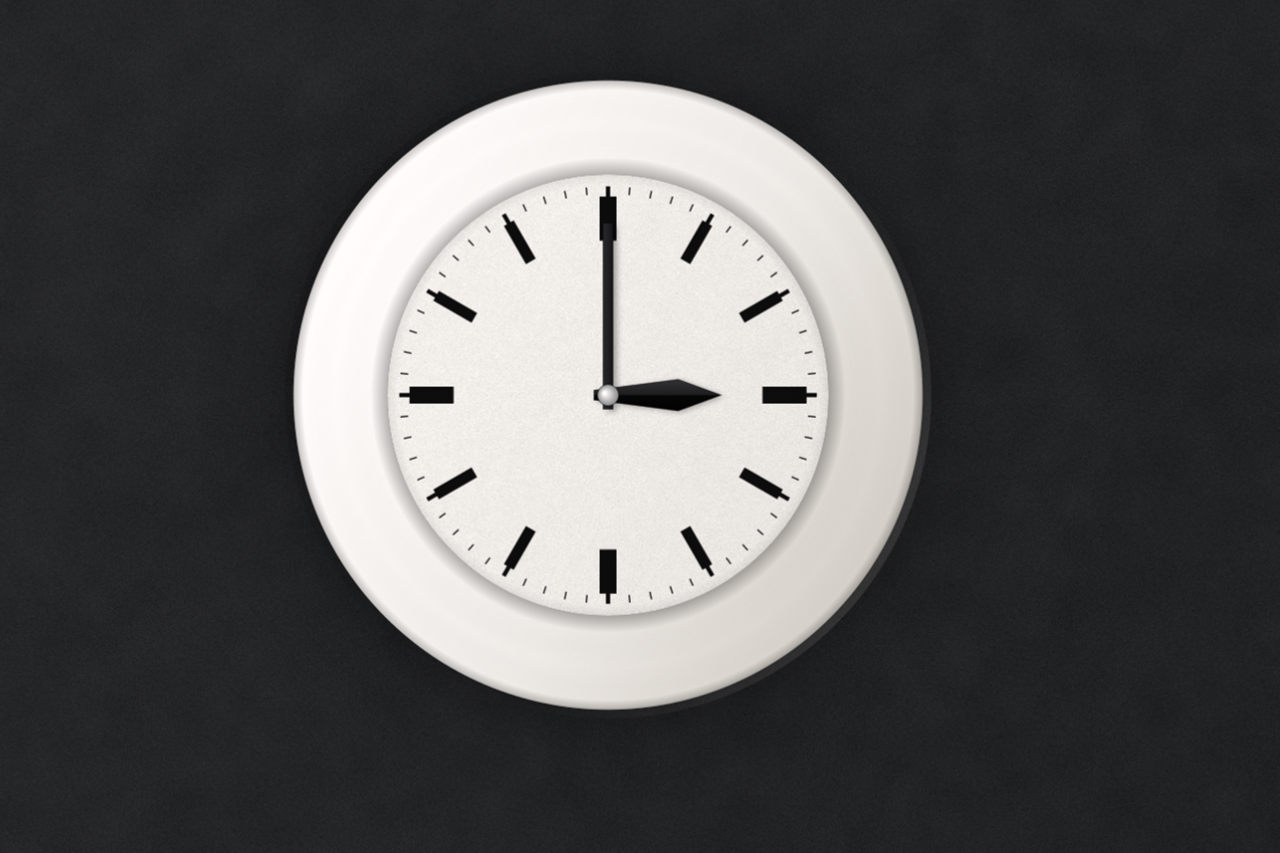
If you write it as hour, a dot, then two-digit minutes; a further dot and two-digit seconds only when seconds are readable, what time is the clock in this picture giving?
3.00
